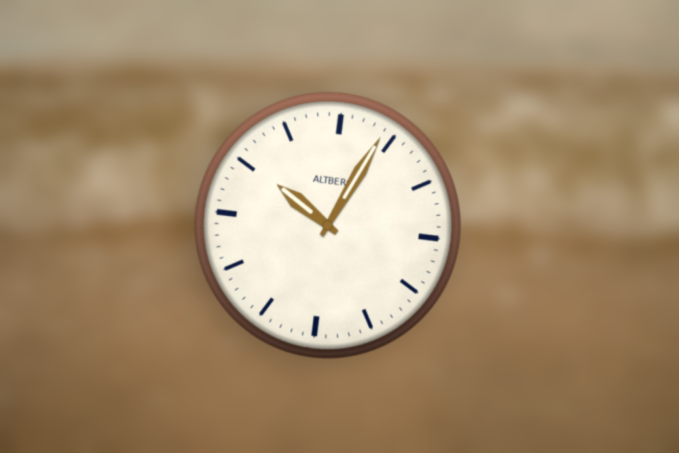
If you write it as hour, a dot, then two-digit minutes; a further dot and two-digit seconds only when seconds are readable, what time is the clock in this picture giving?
10.04
